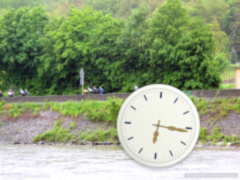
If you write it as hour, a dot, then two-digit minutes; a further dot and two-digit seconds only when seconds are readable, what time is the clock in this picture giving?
6.16
